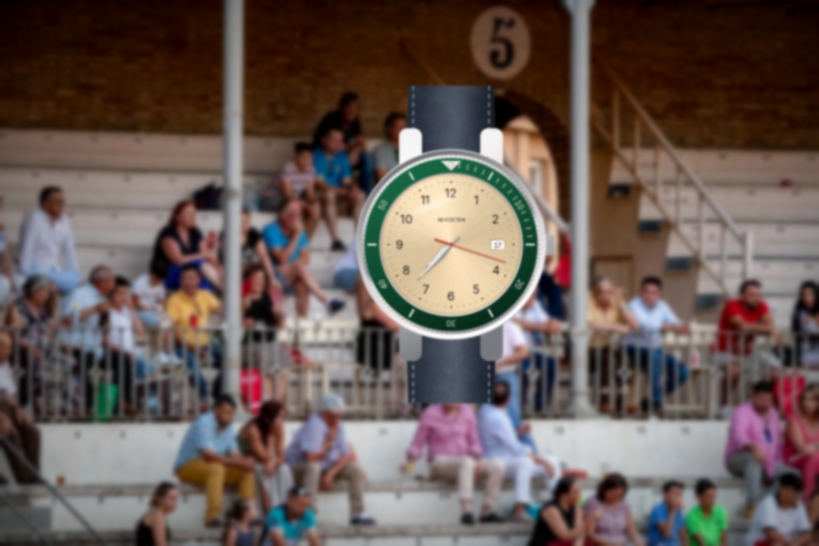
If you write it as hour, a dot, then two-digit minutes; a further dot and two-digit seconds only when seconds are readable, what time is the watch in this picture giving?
7.37.18
